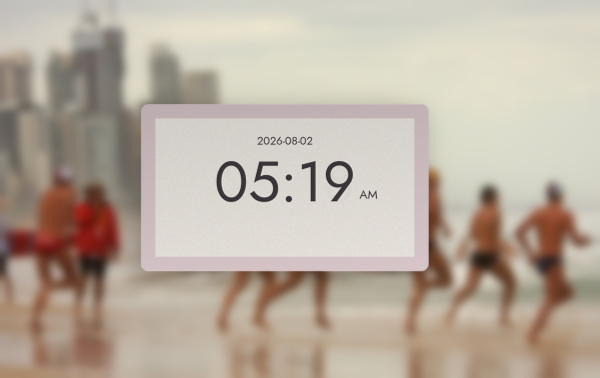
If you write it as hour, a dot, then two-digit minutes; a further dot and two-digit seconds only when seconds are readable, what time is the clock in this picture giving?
5.19
